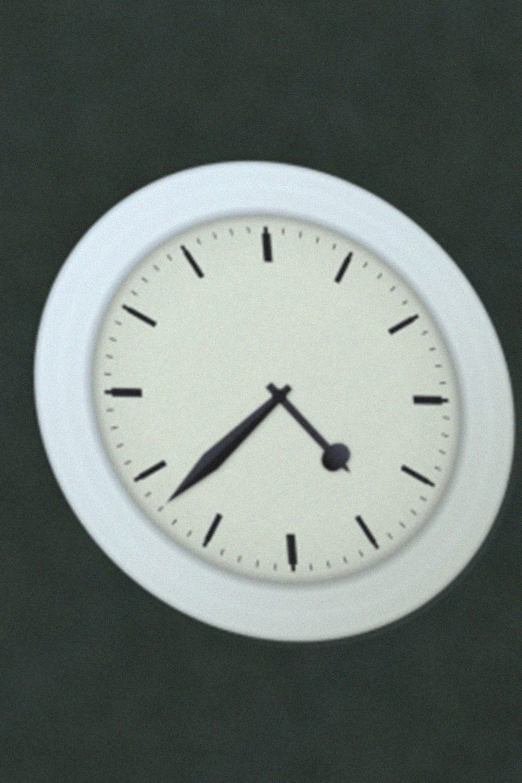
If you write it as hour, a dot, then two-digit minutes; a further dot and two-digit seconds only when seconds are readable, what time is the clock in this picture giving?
4.38
